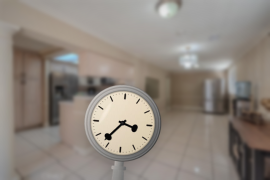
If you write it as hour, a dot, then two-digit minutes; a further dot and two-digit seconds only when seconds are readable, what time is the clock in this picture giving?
3.37
